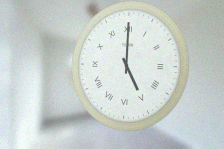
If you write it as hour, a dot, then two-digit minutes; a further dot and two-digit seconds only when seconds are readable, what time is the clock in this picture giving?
5.00
